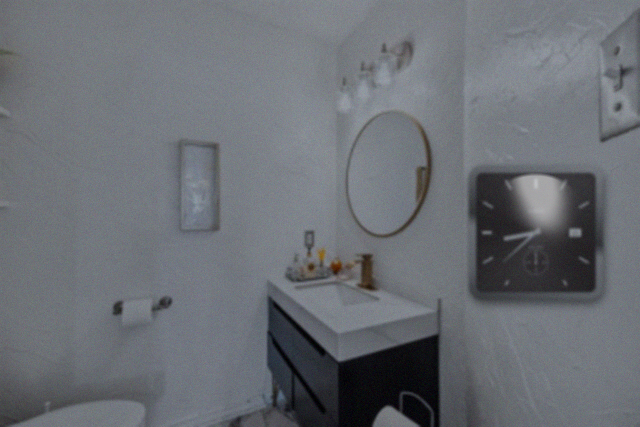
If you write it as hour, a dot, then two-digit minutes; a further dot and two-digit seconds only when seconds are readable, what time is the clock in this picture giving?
8.38
